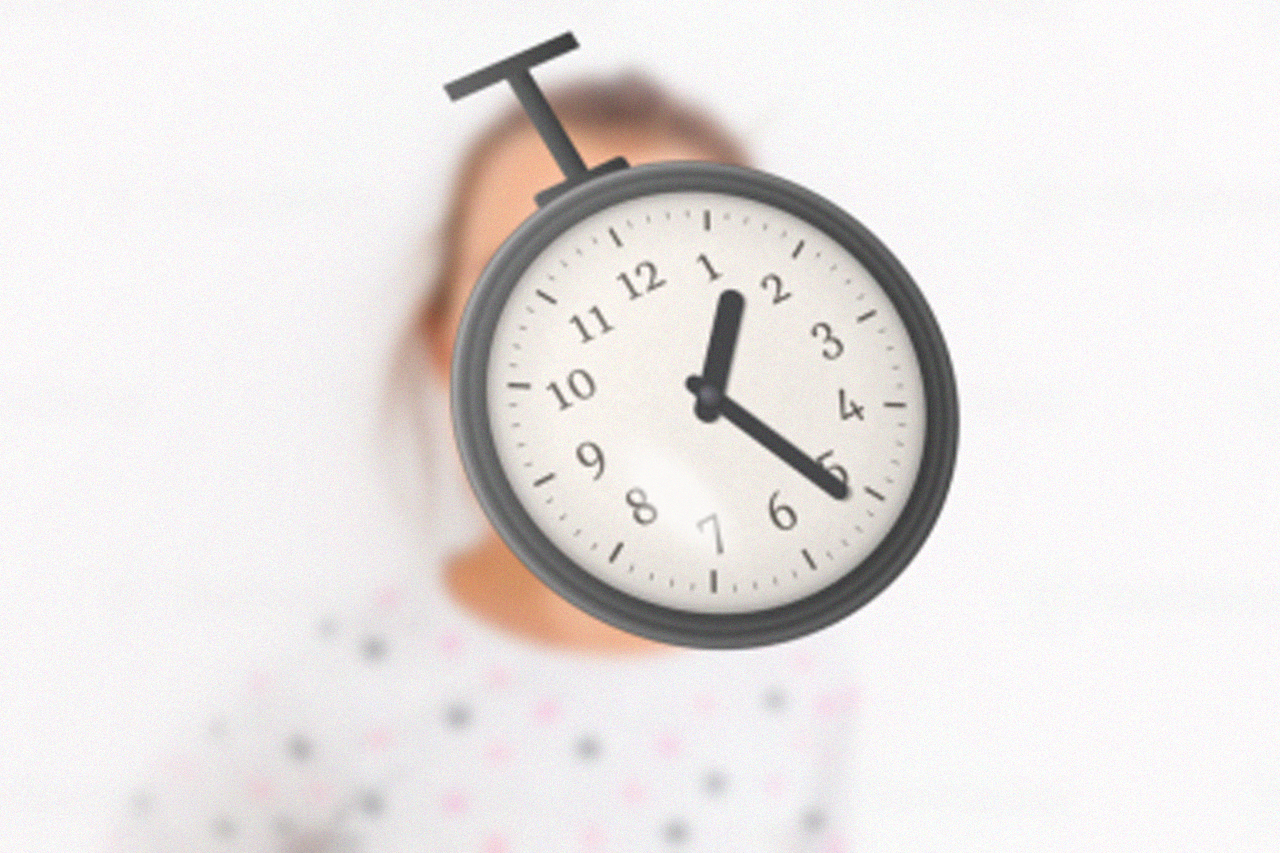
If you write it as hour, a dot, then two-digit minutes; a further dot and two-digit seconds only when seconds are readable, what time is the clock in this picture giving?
1.26
